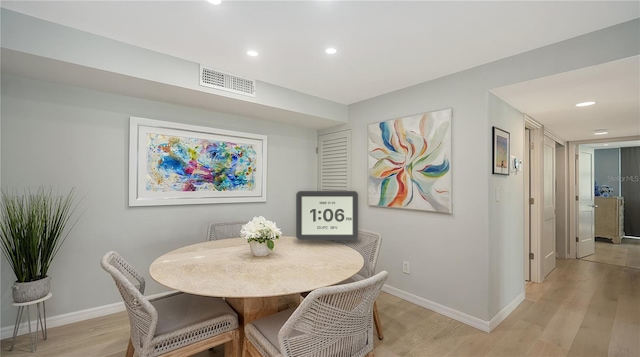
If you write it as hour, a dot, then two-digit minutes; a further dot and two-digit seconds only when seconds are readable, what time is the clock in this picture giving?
1.06
